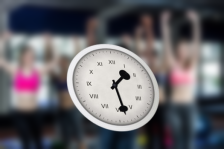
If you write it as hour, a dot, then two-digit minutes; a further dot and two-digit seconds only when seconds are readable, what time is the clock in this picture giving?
1.28
